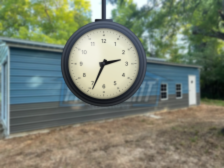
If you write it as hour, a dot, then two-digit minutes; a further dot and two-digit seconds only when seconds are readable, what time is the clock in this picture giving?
2.34
